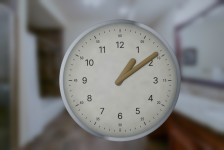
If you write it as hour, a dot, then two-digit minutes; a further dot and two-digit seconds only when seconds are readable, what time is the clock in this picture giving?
1.09
